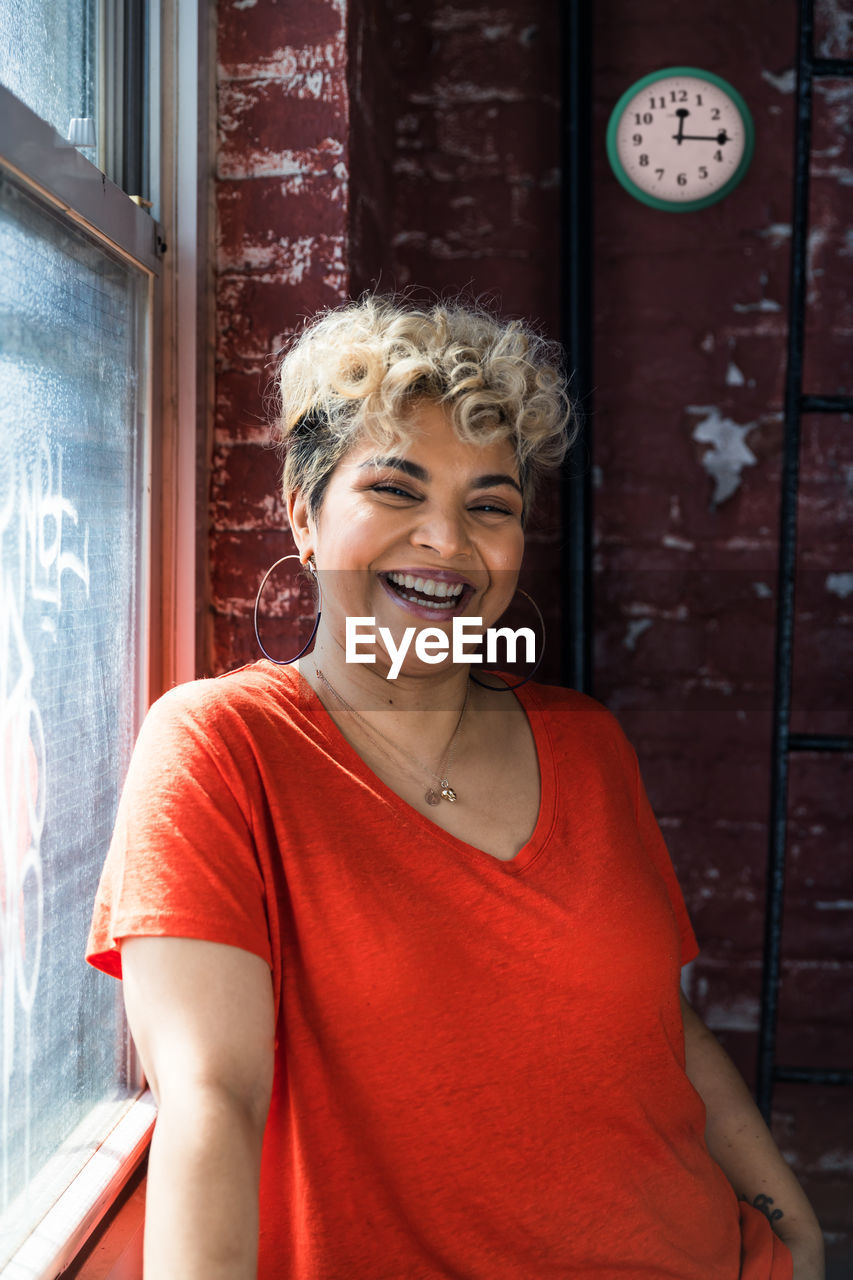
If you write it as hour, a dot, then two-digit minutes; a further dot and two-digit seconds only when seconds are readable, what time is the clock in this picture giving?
12.16
